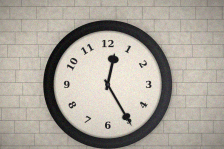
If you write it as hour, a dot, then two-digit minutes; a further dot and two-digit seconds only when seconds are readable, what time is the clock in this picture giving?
12.25
